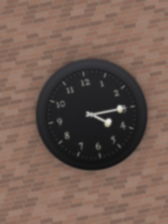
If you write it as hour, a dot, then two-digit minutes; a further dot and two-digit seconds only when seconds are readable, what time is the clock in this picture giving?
4.15
